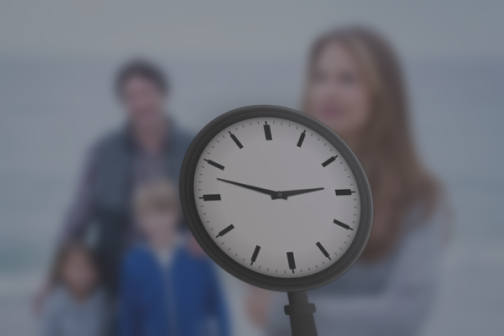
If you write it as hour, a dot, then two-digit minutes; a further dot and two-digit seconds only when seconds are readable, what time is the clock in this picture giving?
2.48
